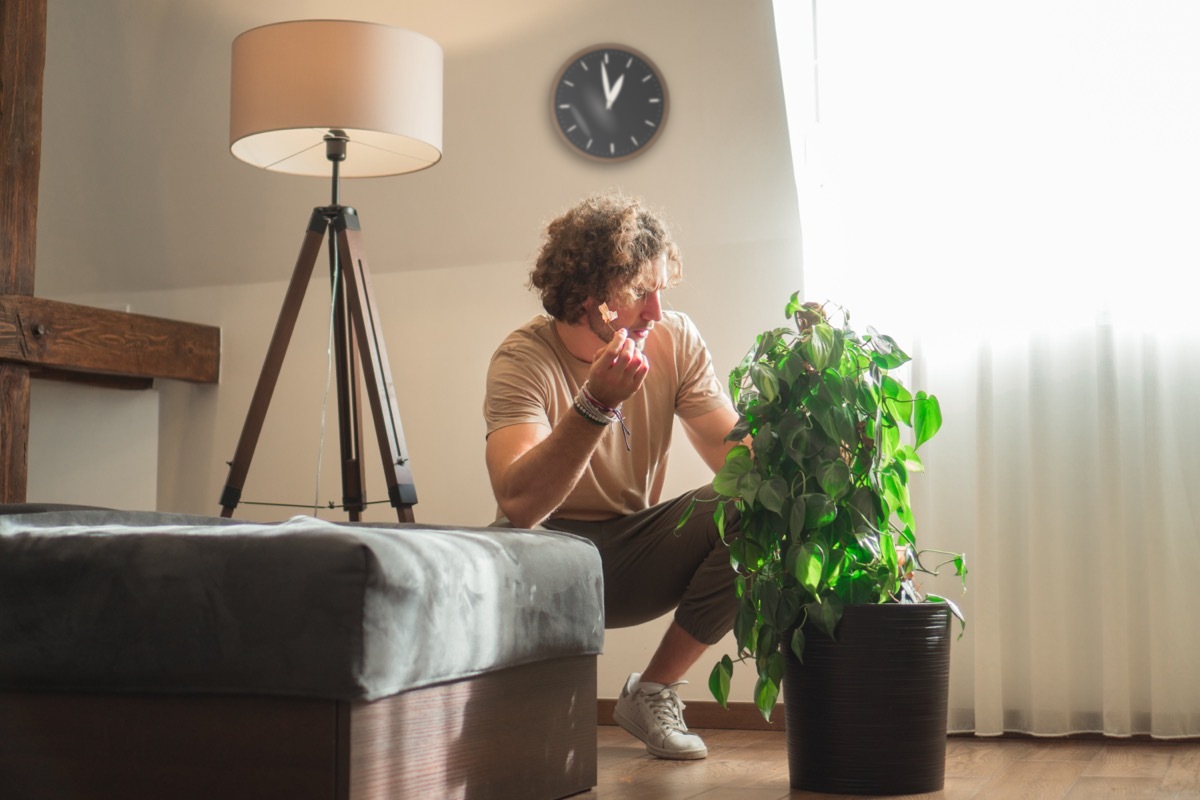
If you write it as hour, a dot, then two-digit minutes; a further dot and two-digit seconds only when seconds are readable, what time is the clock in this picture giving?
12.59
